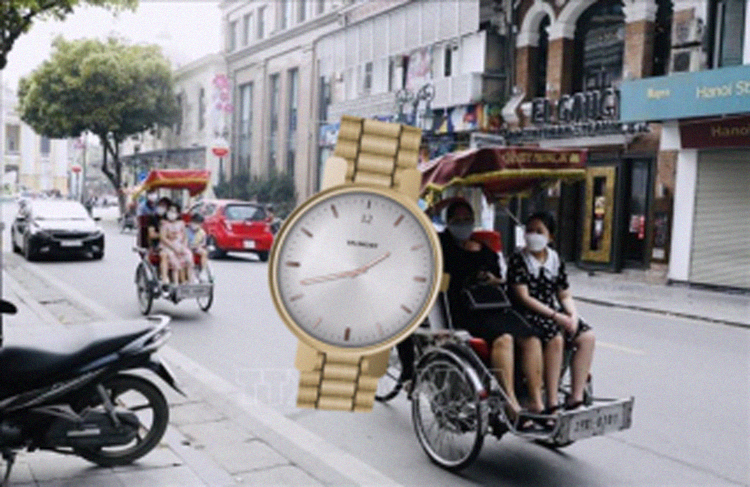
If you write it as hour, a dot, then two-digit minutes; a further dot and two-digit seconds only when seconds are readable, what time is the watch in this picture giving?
1.42
